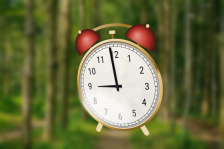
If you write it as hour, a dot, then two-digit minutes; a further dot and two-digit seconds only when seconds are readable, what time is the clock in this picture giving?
8.59
